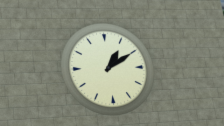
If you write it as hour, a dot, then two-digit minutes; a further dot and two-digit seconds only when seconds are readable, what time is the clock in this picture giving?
1.10
